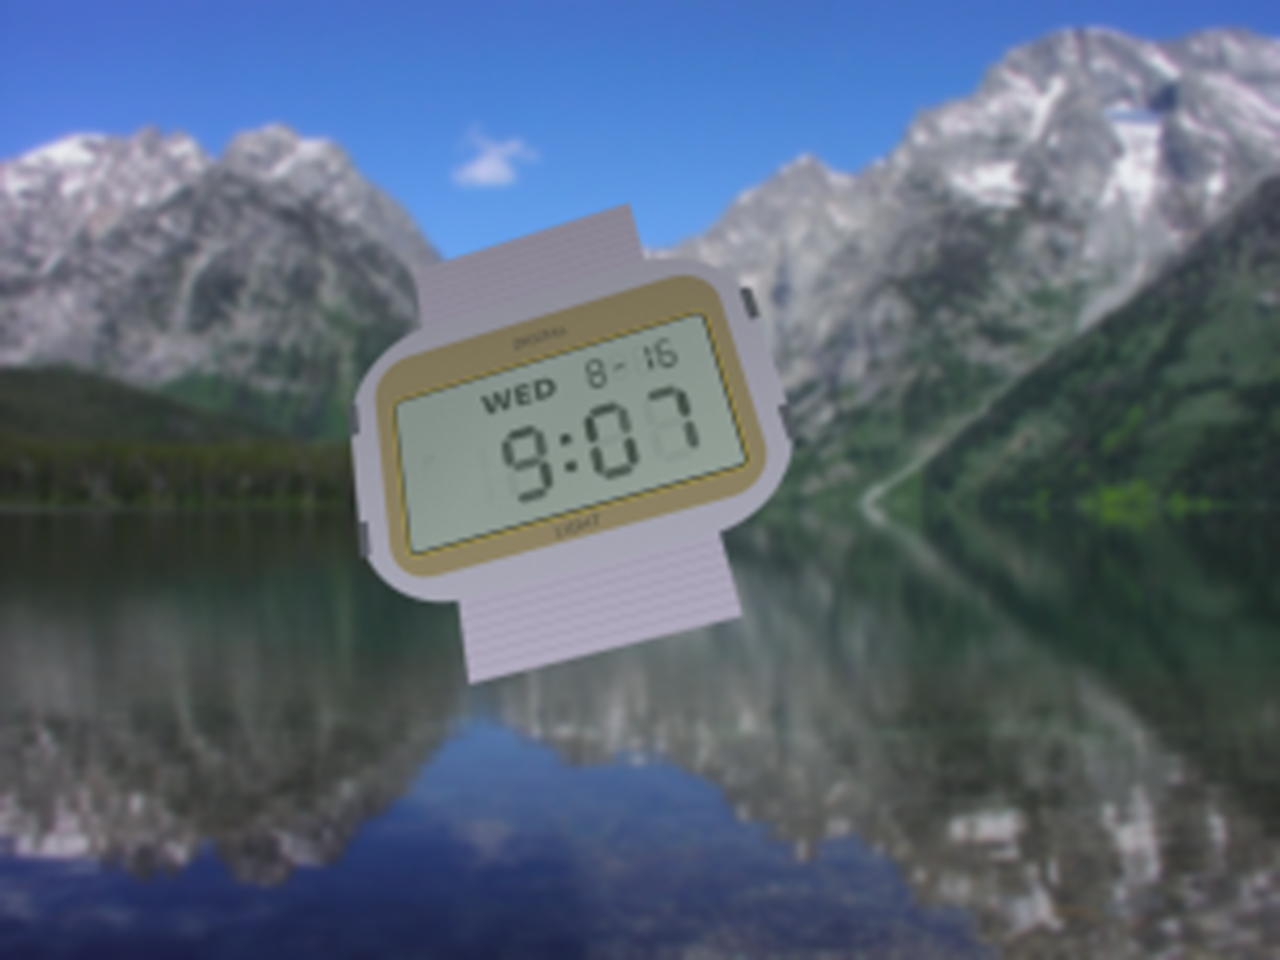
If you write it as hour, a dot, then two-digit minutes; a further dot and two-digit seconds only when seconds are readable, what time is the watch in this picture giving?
9.07
